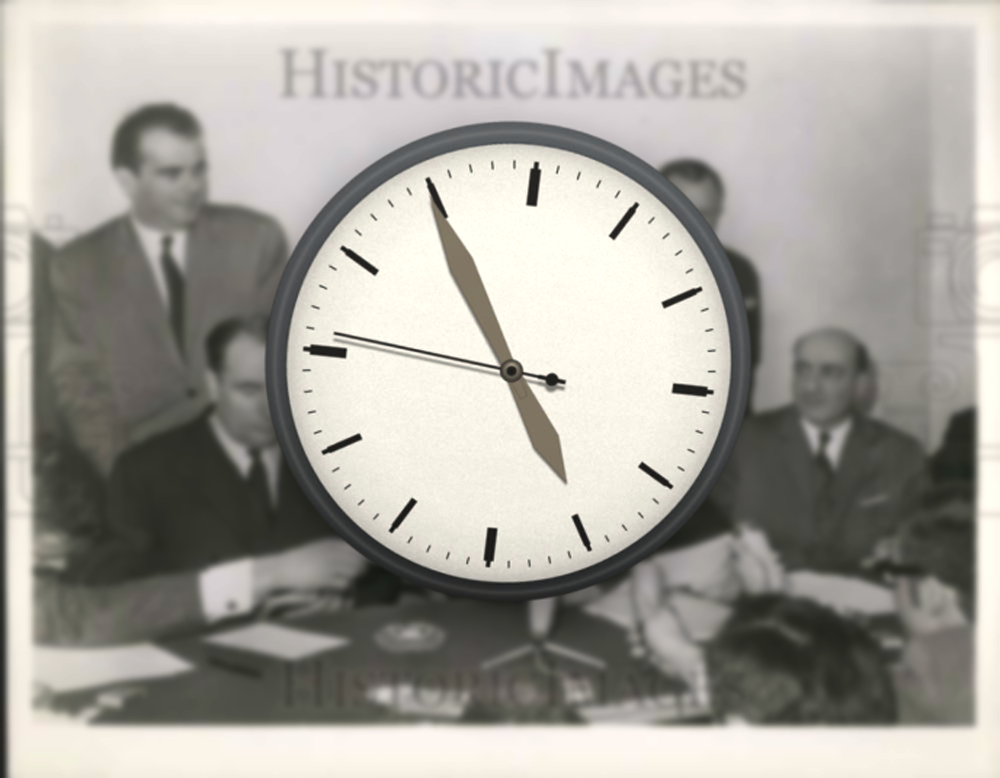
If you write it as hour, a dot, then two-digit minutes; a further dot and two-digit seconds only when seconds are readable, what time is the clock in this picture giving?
4.54.46
